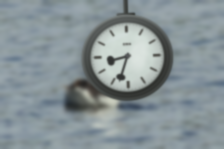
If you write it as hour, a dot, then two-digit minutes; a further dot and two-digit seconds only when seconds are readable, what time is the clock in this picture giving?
8.33
